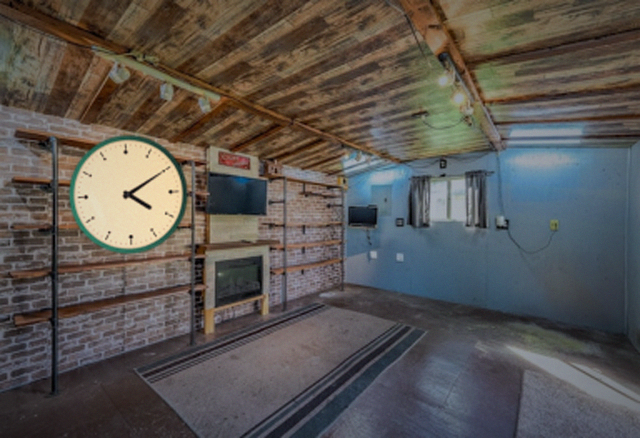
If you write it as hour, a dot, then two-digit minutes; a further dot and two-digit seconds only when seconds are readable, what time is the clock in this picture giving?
4.10
